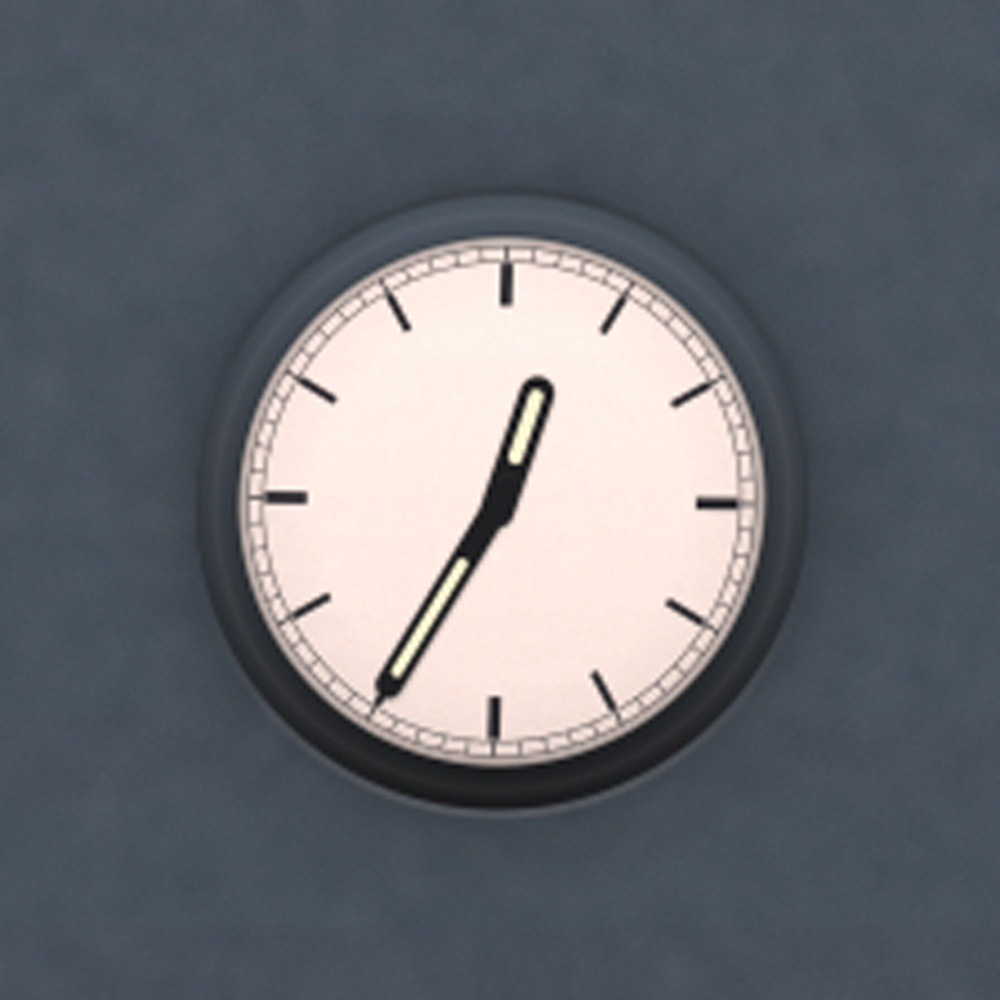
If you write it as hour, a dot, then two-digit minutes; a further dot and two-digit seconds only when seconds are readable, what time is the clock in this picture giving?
12.35
